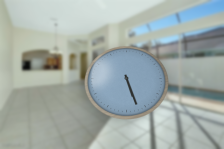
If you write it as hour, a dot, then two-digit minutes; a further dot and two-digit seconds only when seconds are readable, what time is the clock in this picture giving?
5.27
